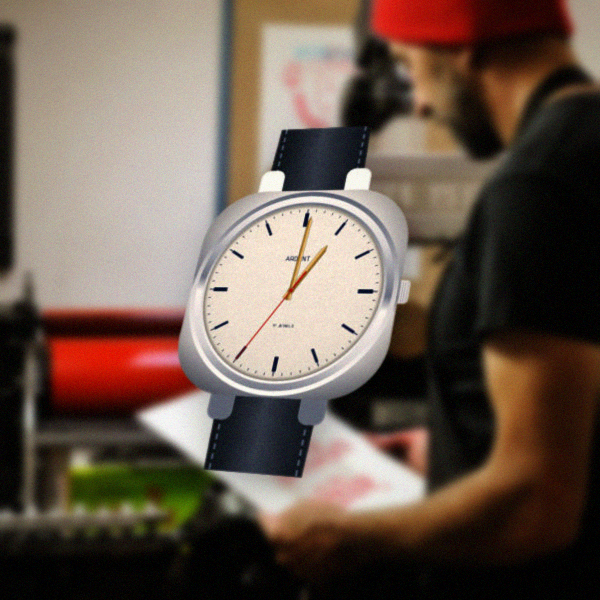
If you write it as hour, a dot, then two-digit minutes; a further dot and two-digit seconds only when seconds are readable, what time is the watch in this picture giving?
1.00.35
